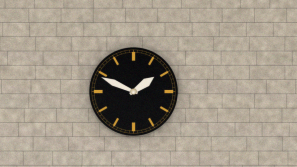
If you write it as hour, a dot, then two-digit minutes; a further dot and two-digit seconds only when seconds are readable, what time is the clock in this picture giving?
1.49
